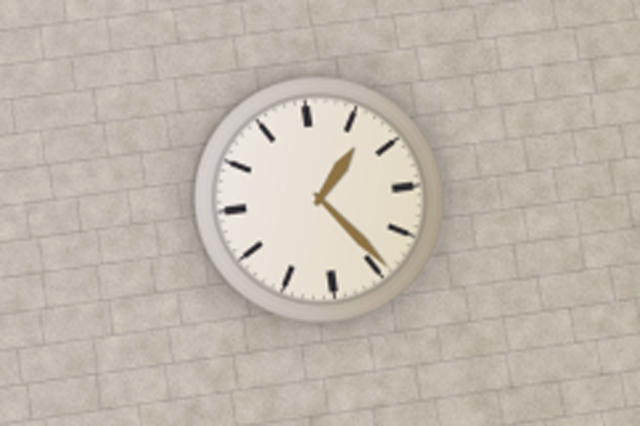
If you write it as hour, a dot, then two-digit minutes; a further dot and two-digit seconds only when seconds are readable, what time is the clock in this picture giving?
1.24
